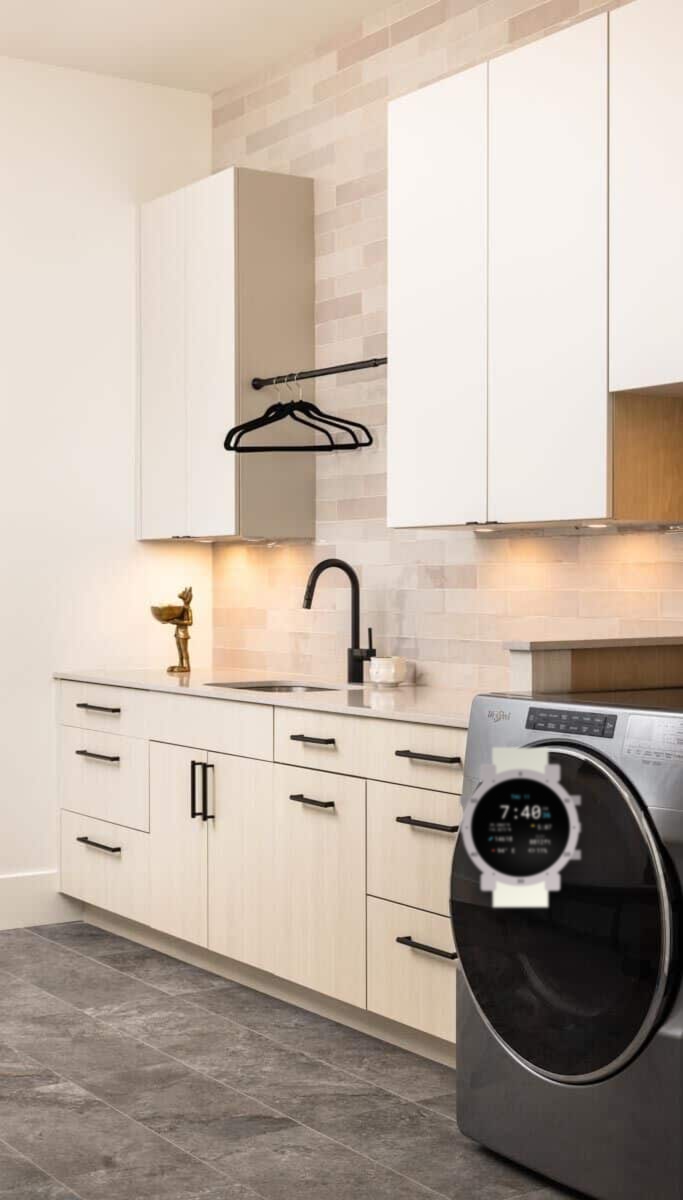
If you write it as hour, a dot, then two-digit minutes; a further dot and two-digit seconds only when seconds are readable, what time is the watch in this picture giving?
7.40
